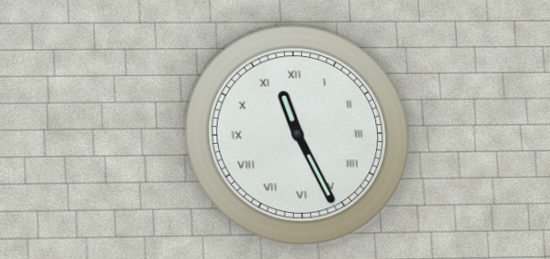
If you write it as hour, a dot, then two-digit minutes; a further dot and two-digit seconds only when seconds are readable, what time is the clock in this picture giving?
11.26
